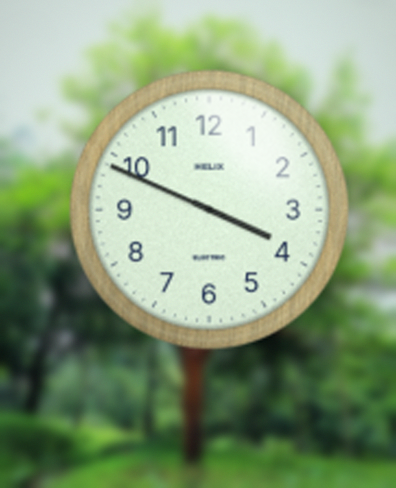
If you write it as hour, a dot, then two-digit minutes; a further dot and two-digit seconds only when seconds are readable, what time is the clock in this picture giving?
3.49
